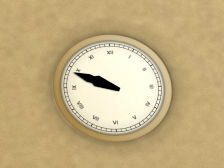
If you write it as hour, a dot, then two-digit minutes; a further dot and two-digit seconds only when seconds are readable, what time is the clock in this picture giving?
9.49
